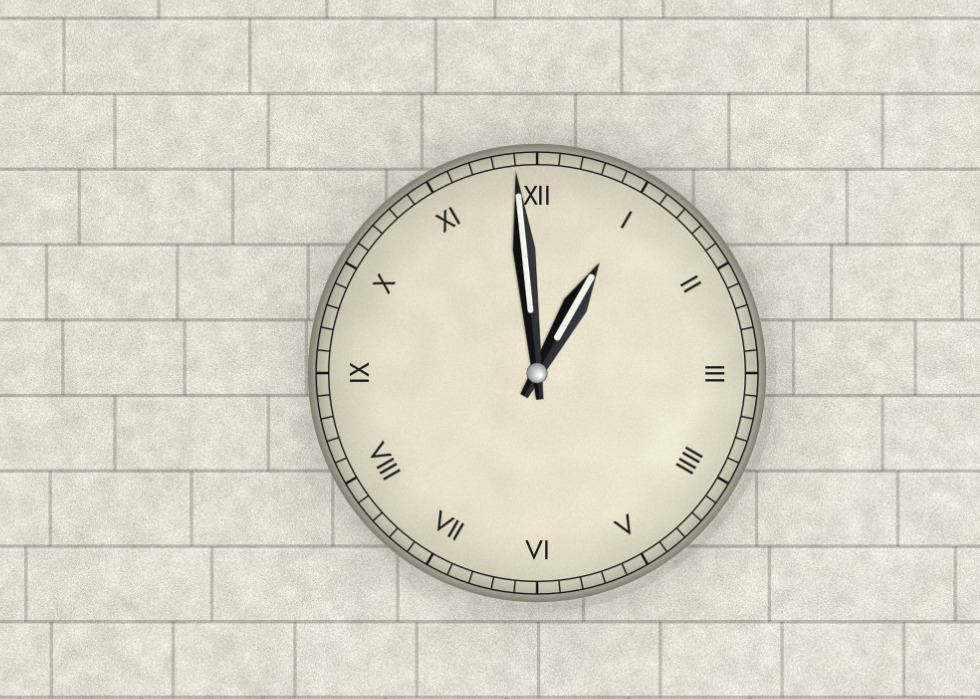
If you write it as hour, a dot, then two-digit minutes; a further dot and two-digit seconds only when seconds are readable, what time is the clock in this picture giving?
12.59
